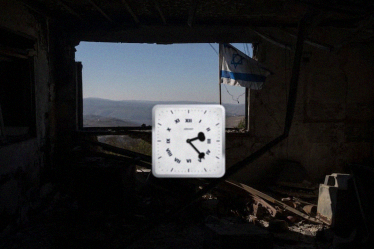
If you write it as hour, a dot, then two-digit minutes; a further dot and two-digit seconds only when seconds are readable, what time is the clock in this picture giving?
2.23
